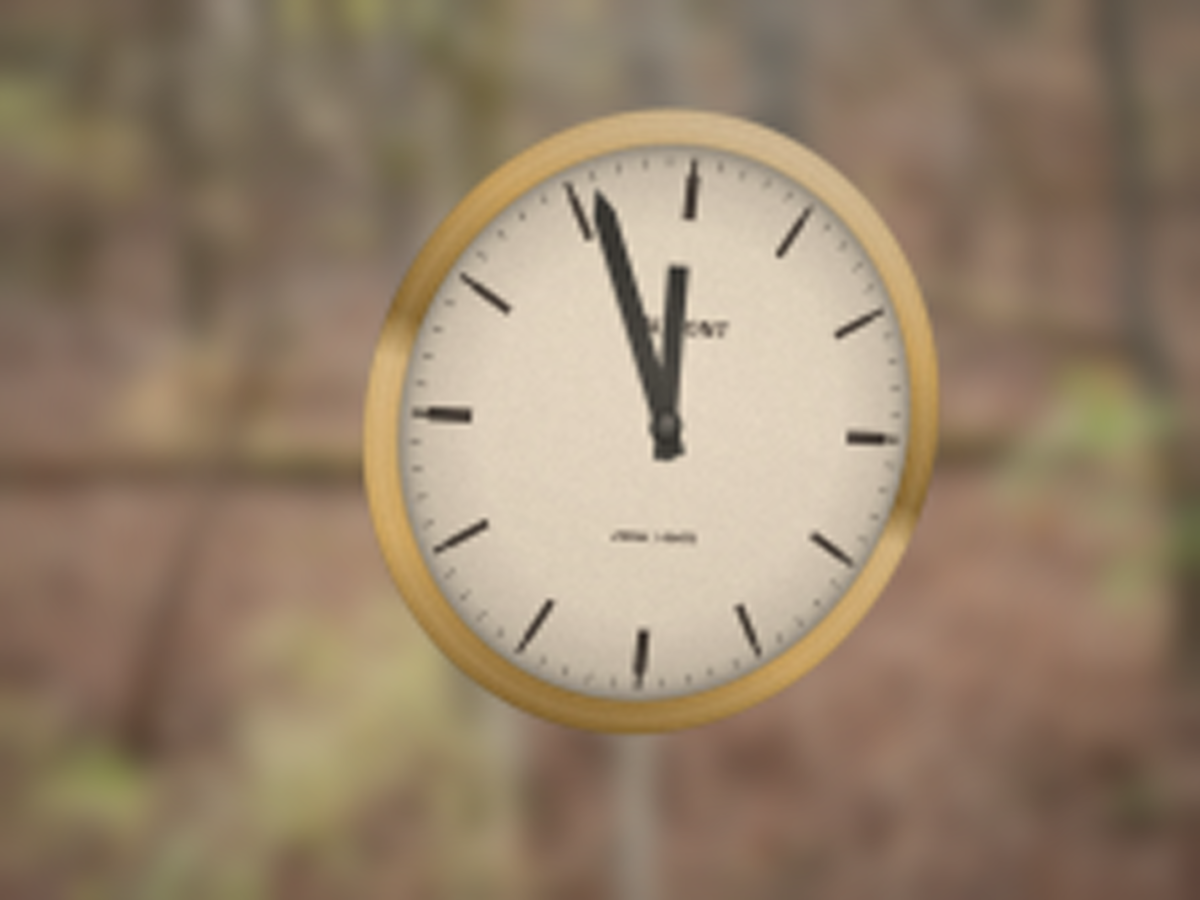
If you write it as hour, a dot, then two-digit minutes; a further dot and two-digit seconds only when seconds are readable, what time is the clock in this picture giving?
11.56
